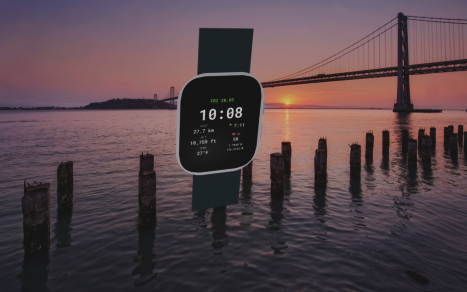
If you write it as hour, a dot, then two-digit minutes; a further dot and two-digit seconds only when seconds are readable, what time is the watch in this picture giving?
10.08
